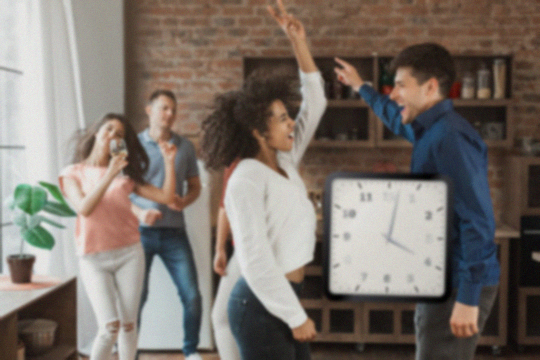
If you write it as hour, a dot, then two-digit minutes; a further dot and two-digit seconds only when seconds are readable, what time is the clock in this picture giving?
4.02
